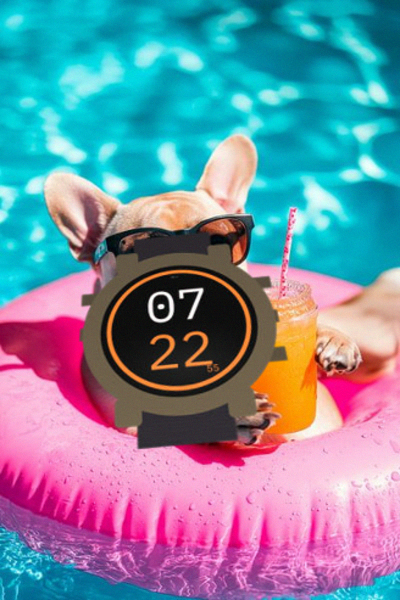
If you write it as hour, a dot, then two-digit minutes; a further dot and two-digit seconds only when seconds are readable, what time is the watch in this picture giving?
7.22.55
